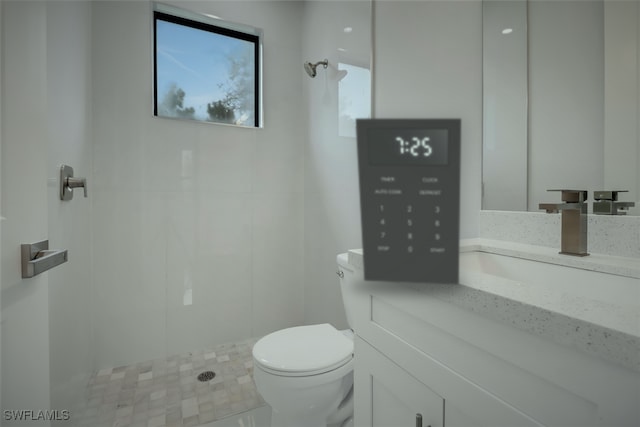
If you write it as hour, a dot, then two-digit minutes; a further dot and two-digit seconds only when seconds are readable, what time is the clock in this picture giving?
7.25
